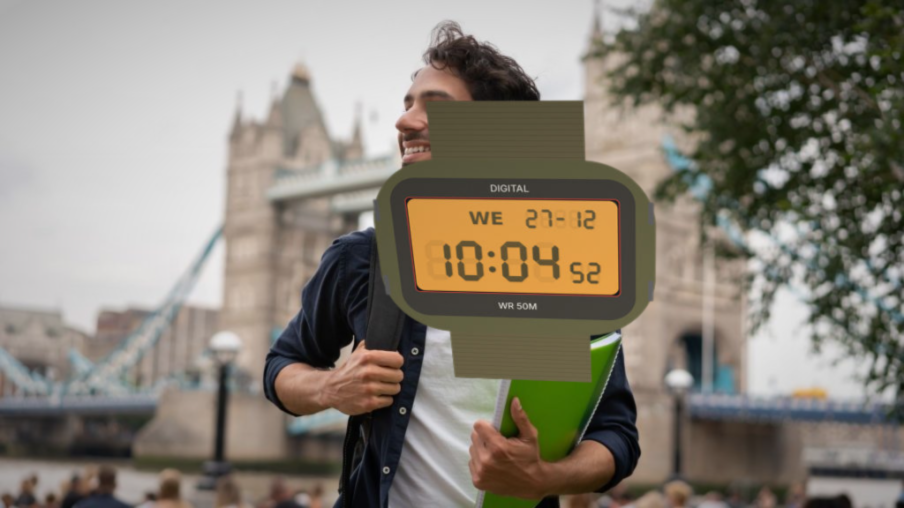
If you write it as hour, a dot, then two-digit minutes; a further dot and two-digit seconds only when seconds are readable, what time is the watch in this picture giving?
10.04.52
